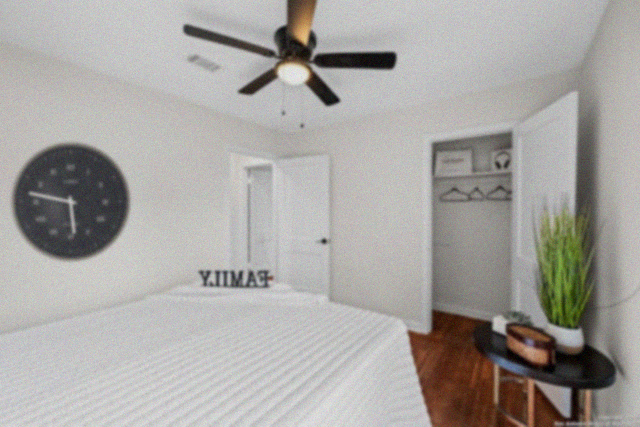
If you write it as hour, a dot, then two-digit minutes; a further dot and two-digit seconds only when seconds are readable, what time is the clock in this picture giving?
5.47
